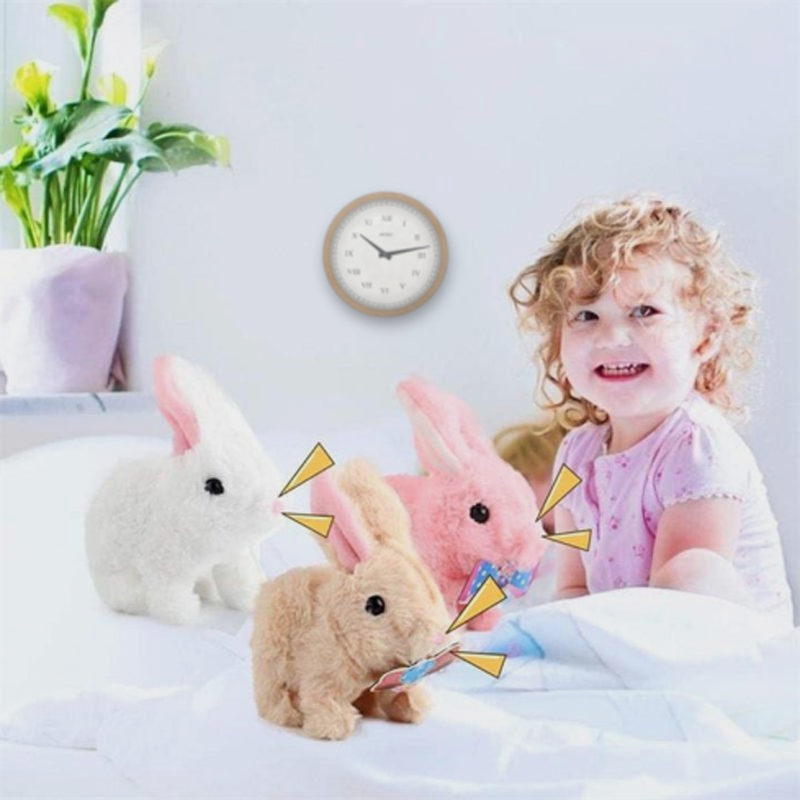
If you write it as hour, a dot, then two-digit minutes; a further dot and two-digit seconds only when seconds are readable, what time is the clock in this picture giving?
10.13
